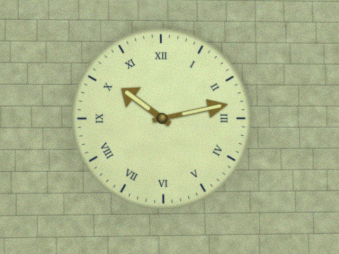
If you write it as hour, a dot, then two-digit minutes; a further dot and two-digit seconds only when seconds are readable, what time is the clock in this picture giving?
10.13
